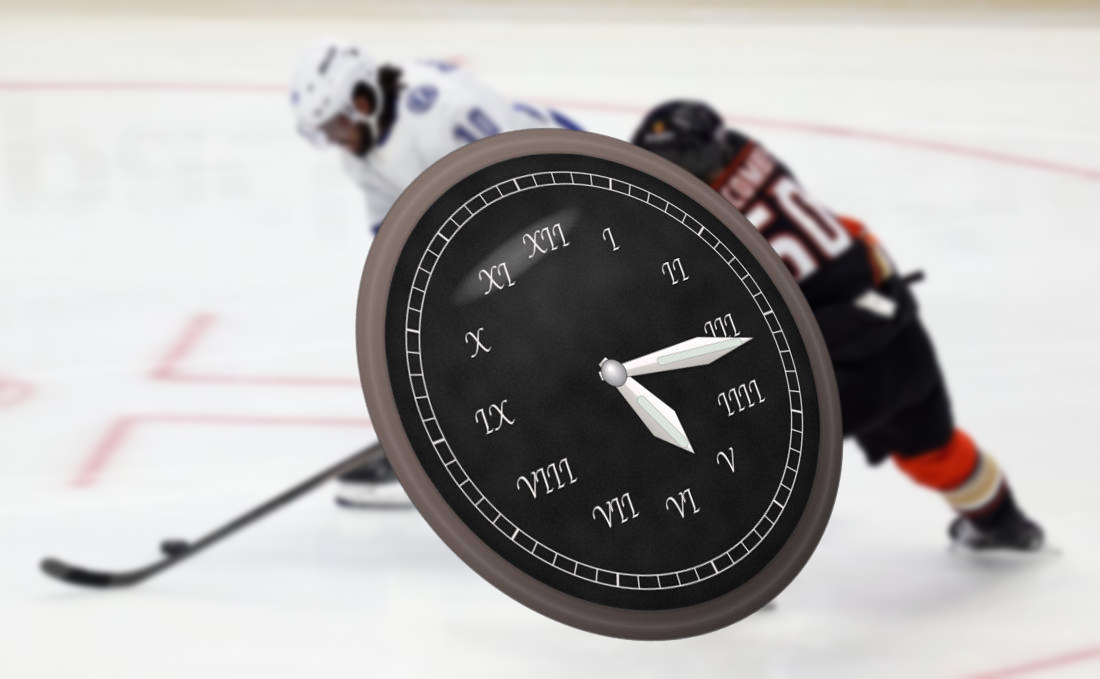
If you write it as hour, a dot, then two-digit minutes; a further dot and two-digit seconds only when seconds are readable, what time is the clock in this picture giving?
5.16
